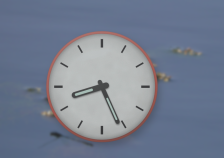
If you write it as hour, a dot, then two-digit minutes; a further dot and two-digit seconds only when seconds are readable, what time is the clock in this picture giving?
8.26
